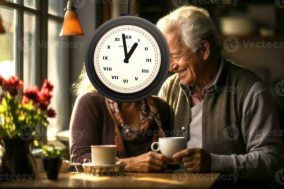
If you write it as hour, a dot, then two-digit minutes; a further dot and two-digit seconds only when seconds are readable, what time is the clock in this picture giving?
12.58
